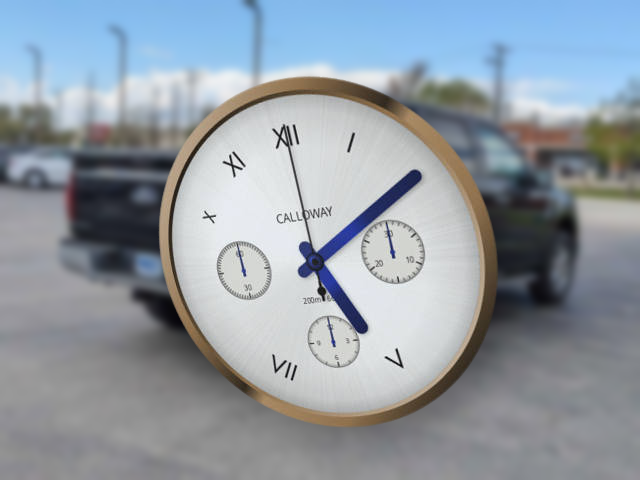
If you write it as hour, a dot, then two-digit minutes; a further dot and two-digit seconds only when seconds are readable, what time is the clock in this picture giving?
5.10
